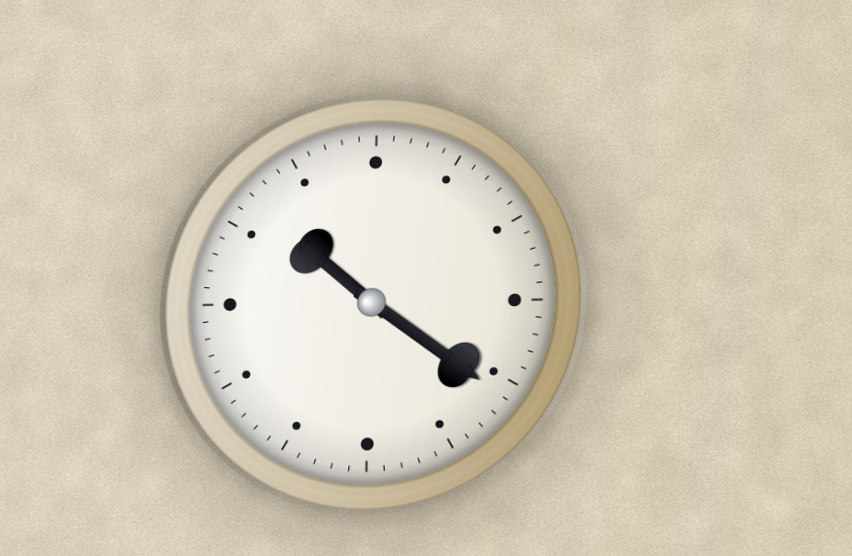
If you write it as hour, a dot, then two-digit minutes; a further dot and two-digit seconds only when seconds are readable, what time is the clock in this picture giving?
10.21
